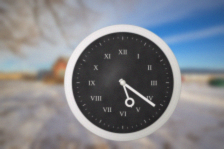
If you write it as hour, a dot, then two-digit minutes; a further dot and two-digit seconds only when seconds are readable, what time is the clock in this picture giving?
5.21
